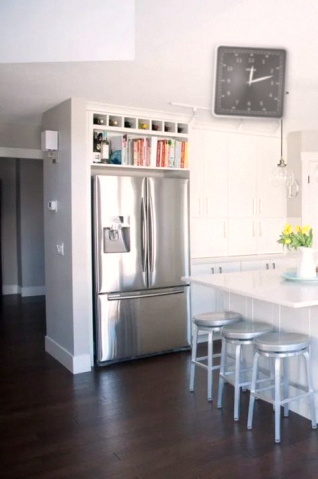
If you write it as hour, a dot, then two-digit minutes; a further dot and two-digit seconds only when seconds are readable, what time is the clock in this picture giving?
12.12
